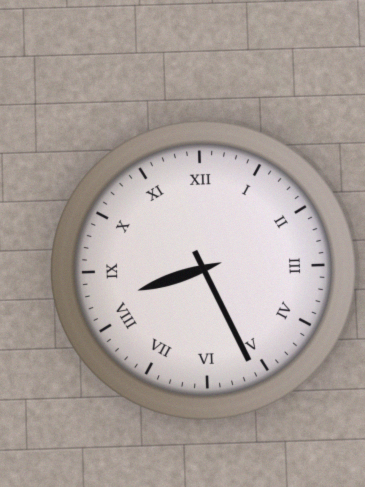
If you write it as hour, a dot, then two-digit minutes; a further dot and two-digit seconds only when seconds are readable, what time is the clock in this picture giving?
8.26
